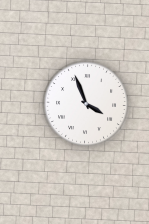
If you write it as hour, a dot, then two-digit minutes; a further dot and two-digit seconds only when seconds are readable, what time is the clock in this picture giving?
3.56
